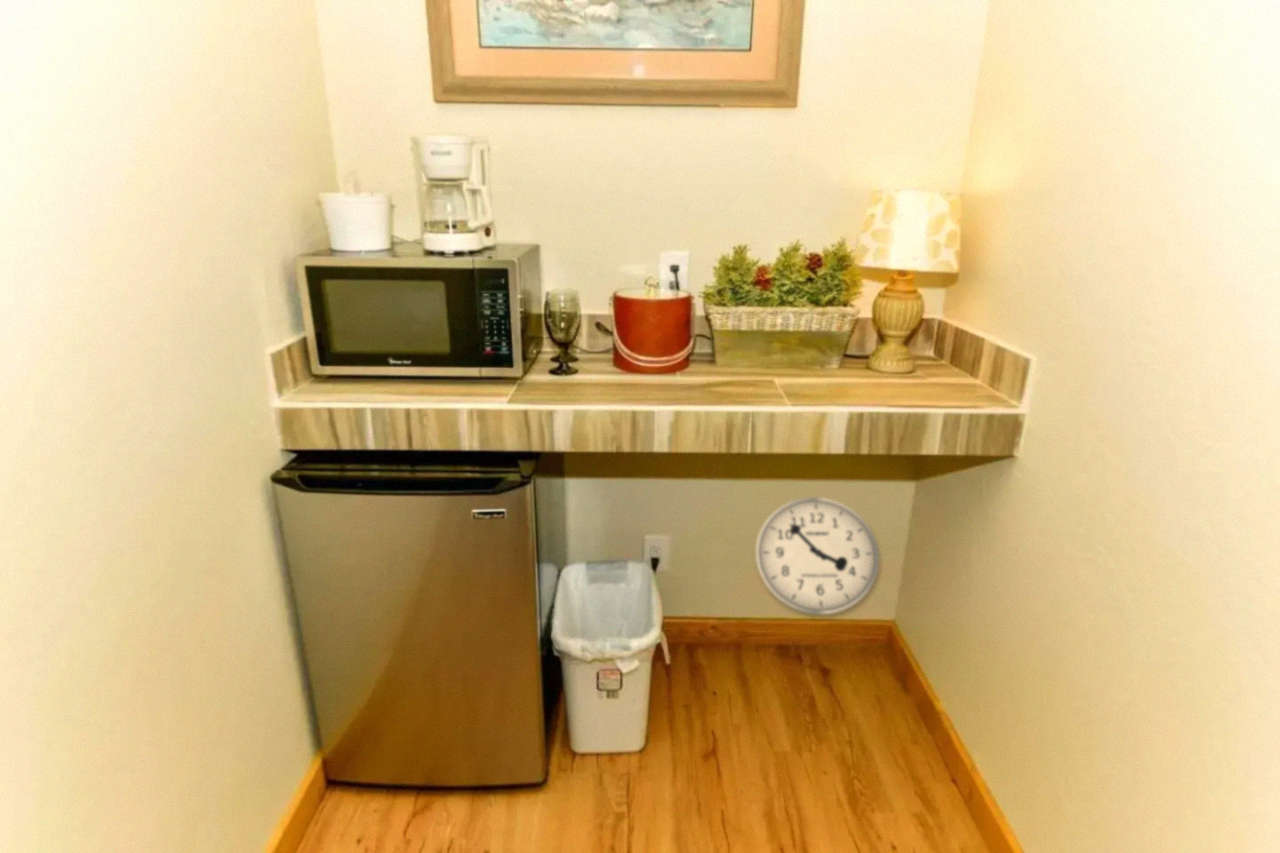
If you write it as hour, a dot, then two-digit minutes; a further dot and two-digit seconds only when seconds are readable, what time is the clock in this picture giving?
3.53
